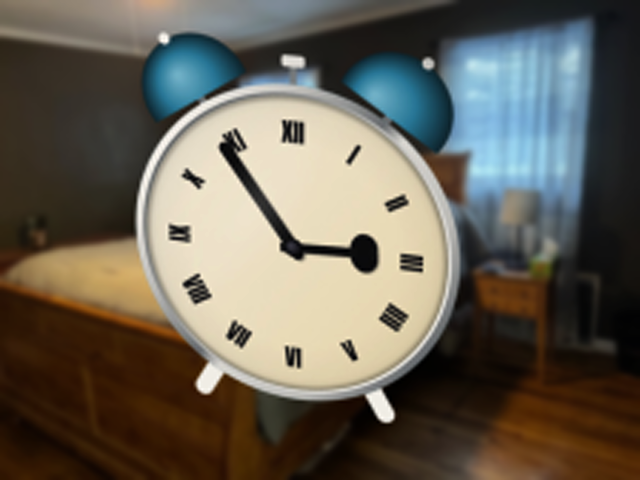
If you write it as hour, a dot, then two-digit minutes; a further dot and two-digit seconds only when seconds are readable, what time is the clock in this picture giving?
2.54
